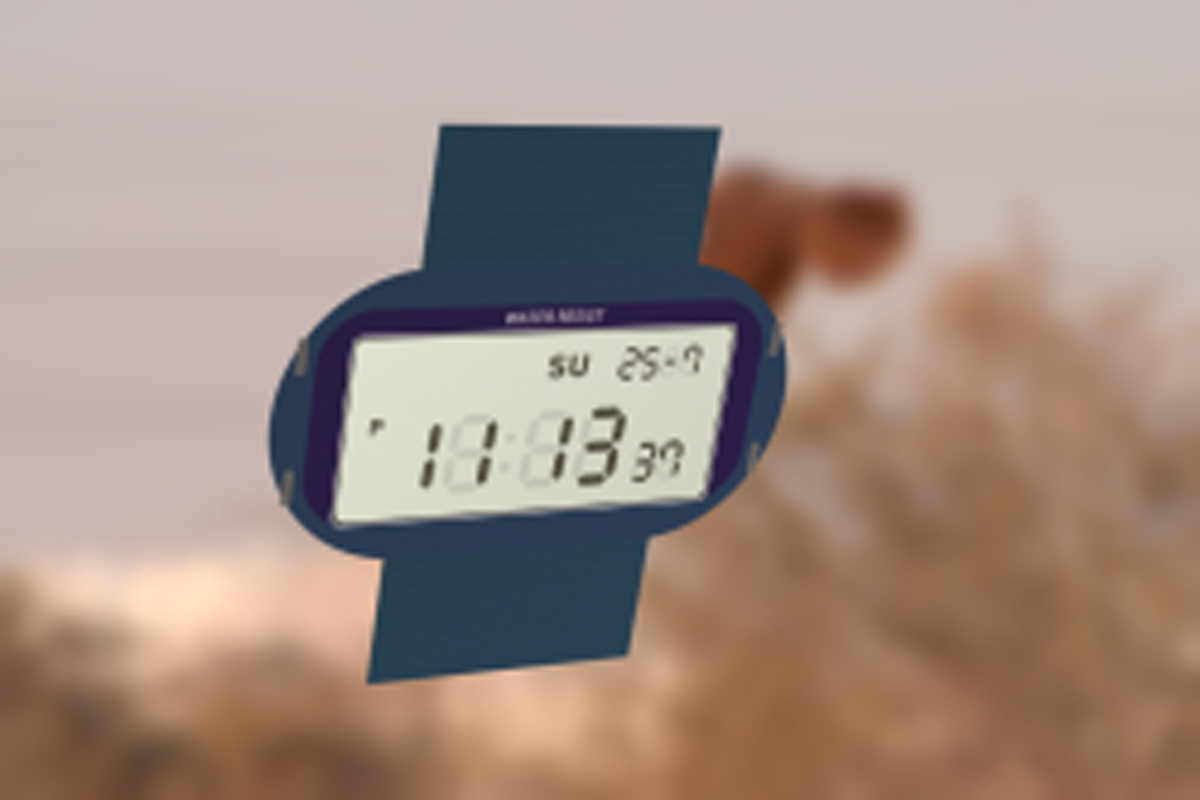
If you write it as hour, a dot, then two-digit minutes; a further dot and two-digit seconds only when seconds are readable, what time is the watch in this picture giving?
11.13.37
